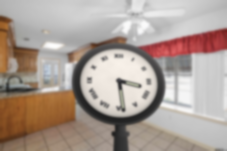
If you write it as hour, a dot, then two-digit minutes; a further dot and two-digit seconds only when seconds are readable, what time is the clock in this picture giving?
3.29
